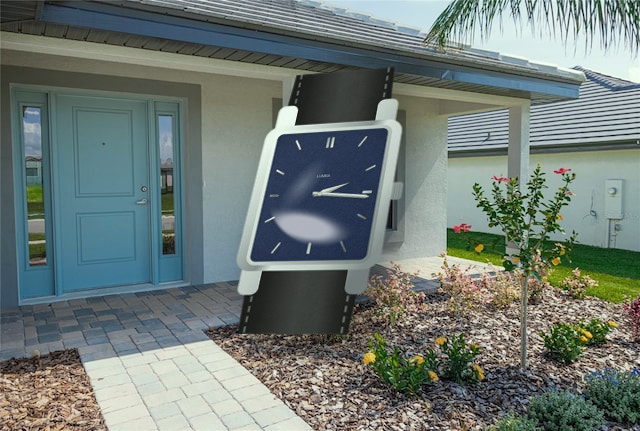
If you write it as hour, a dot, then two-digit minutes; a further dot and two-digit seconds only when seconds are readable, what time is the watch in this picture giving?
2.16
